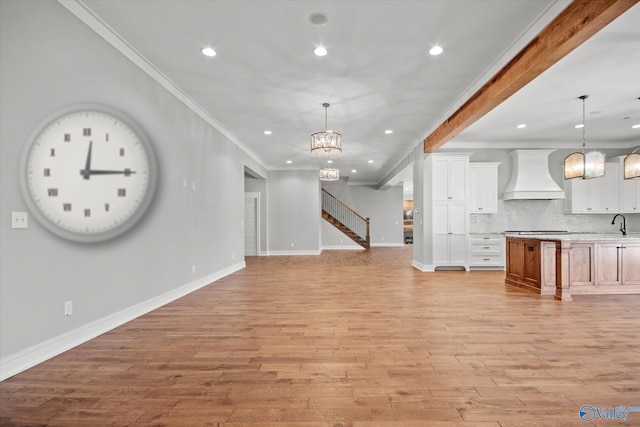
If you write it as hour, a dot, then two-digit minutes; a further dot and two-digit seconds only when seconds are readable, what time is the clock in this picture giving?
12.15
